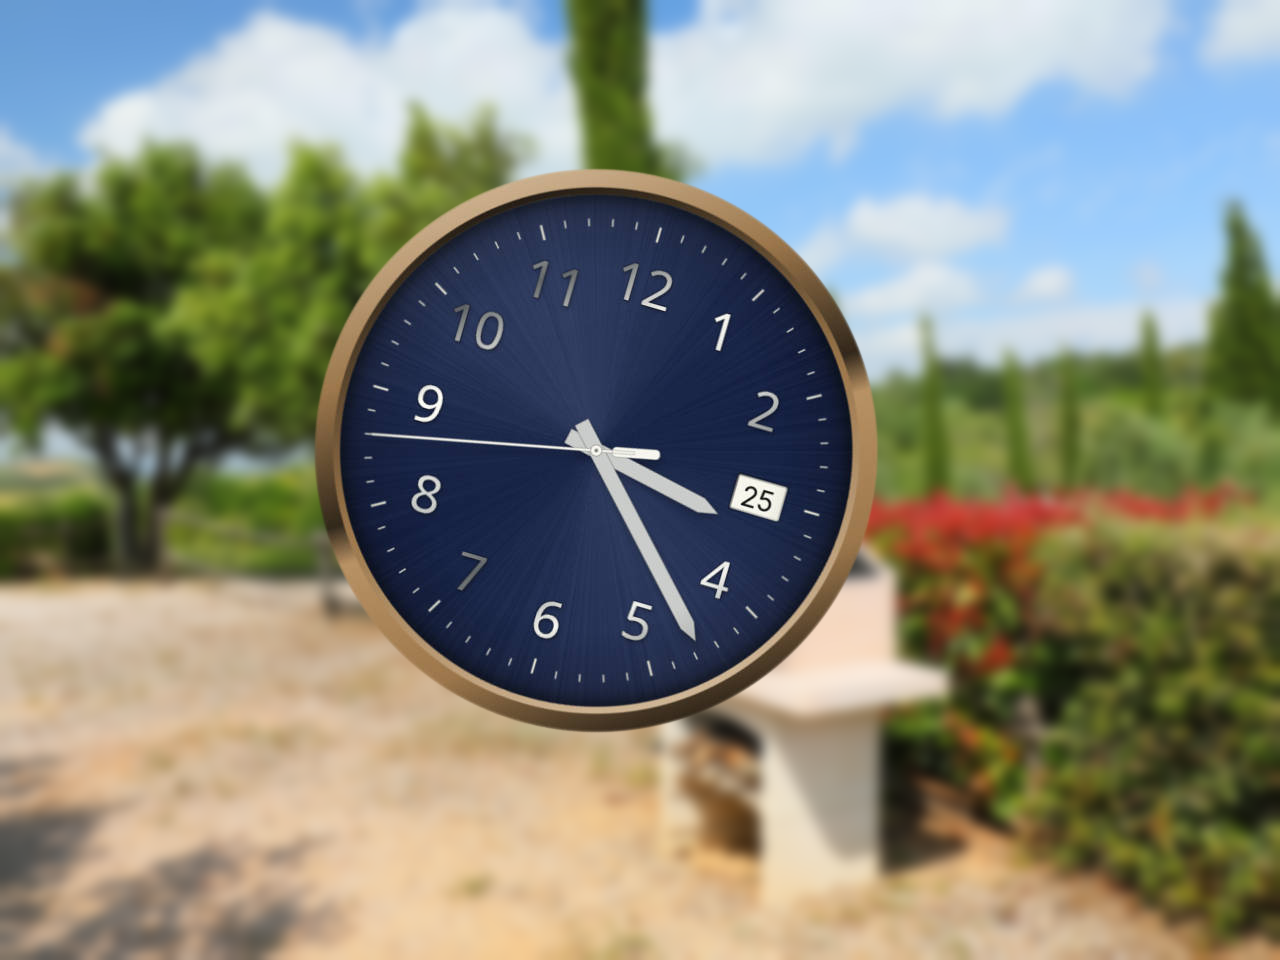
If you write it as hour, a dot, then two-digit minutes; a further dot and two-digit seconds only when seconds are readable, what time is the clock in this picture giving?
3.22.43
